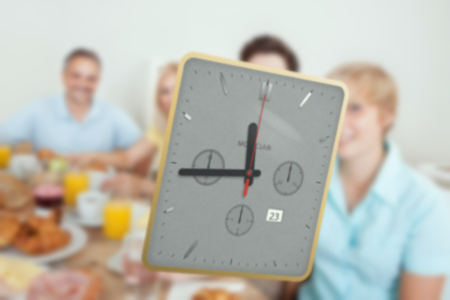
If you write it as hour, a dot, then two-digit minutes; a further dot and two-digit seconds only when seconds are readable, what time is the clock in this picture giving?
11.44
